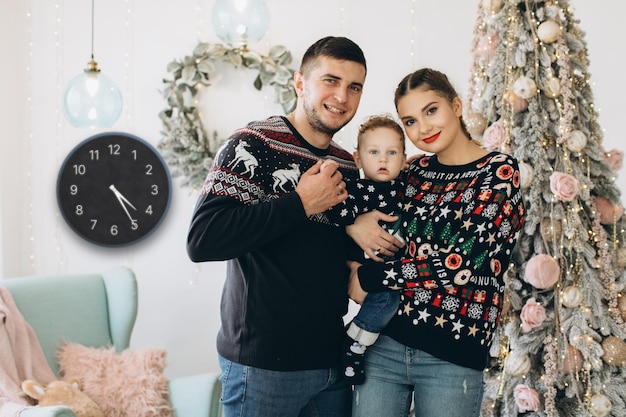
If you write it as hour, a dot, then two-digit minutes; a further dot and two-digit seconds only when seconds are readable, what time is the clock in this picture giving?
4.25
